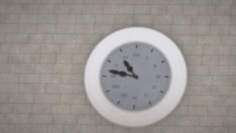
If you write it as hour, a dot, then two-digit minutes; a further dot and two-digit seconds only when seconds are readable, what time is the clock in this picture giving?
10.47
